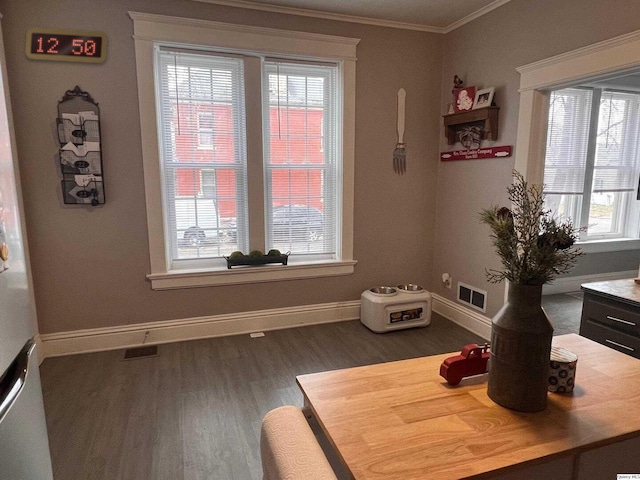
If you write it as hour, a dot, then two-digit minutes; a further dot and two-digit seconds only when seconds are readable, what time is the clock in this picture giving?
12.50
